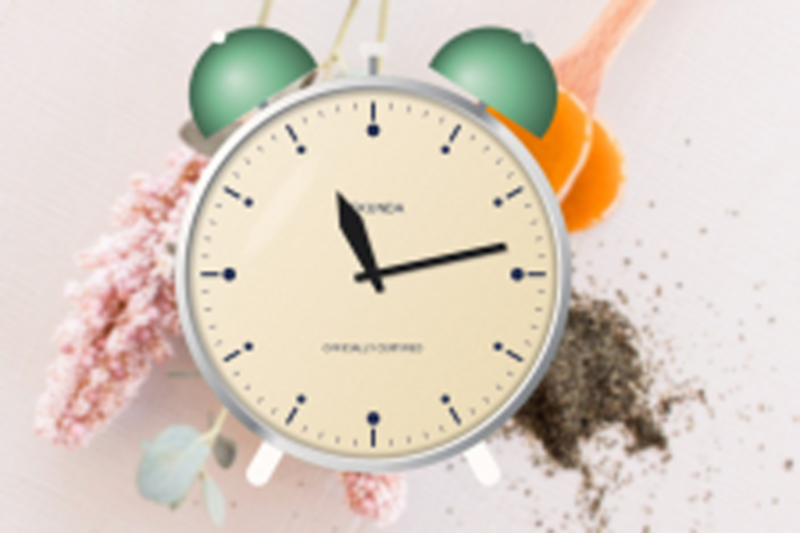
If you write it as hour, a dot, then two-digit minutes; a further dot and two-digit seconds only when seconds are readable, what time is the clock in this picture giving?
11.13
